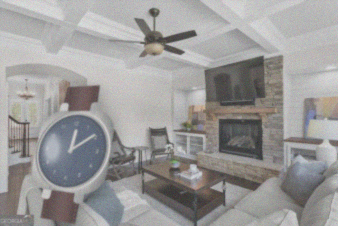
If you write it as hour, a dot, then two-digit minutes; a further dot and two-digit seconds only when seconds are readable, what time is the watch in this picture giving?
12.09
